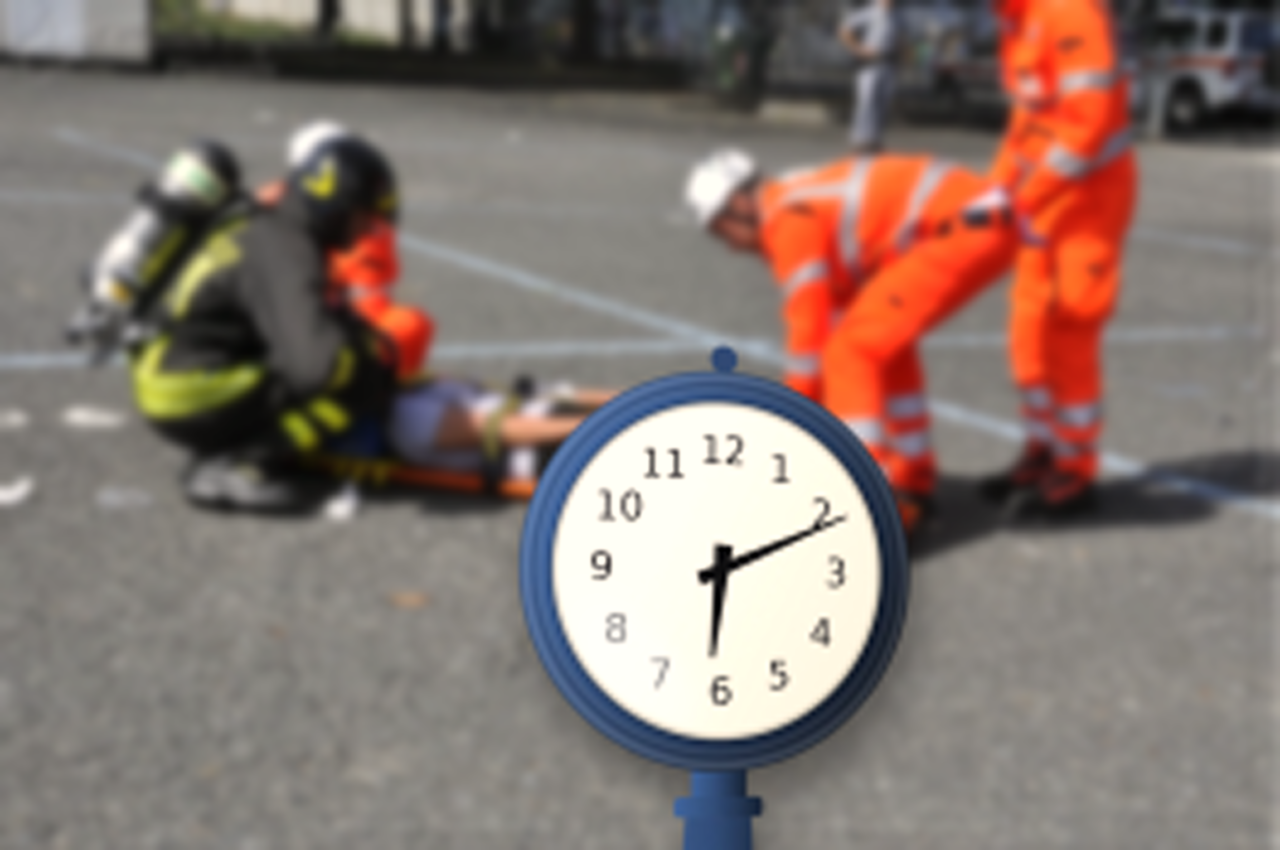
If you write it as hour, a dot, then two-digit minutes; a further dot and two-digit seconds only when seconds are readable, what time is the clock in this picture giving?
6.11
